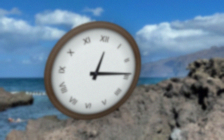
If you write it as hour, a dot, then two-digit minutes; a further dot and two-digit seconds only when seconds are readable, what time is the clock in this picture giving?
12.14
